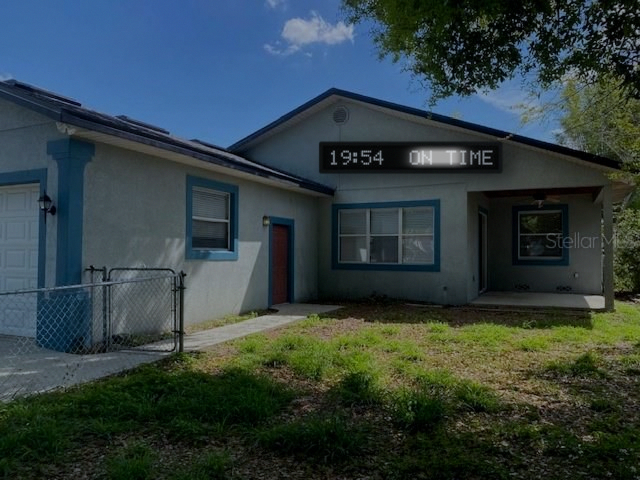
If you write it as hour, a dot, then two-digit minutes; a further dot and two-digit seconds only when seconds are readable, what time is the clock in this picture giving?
19.54
